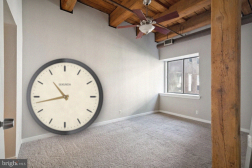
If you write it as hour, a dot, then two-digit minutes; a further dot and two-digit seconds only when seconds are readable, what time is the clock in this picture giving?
10.43
